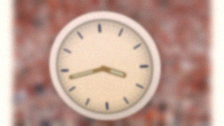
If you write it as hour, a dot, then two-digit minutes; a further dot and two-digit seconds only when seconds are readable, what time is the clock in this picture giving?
3.43
